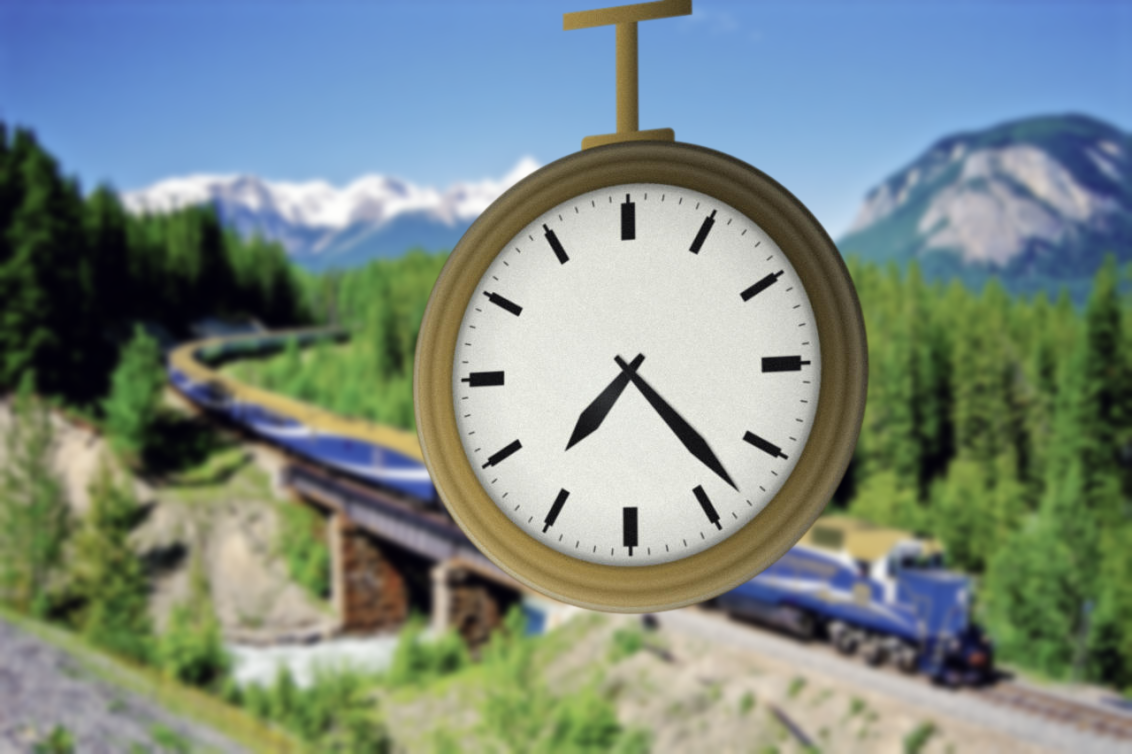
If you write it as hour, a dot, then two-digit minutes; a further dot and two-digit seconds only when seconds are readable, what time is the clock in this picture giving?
7.23
